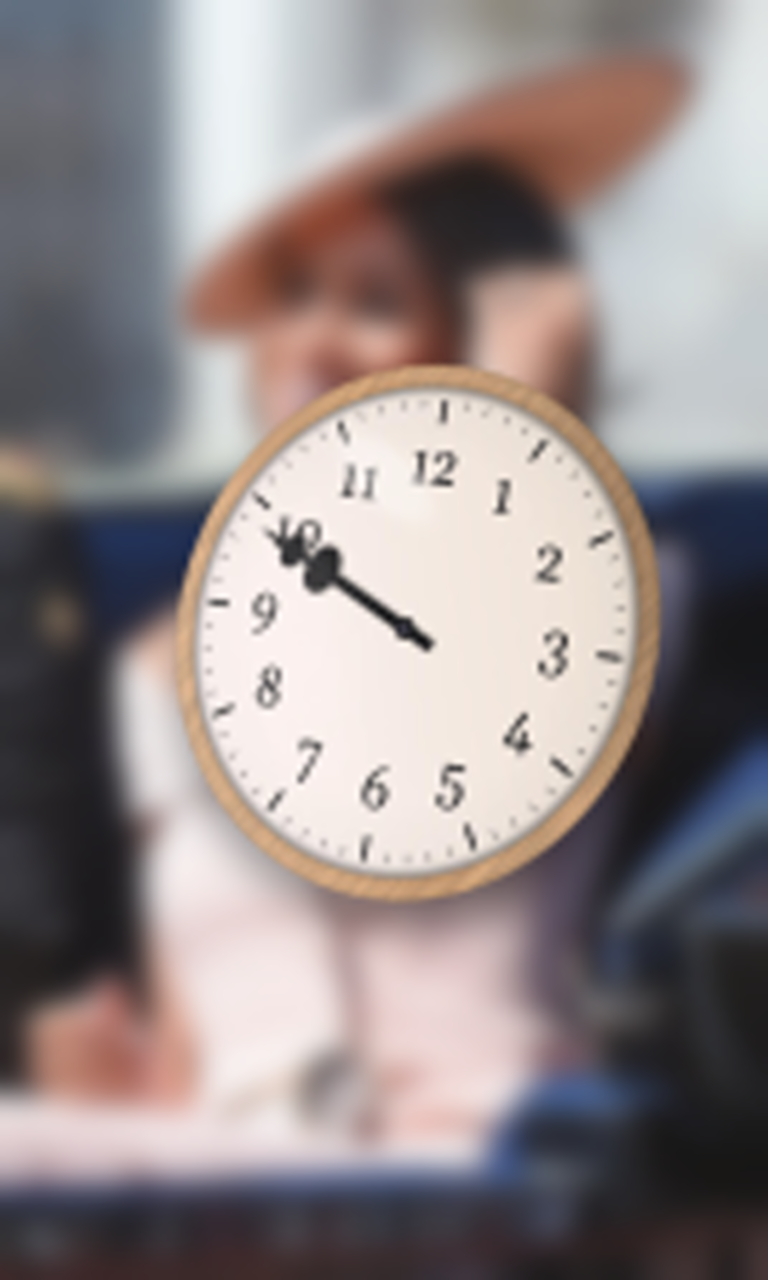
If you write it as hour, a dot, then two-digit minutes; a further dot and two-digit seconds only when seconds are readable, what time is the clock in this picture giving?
9.49
